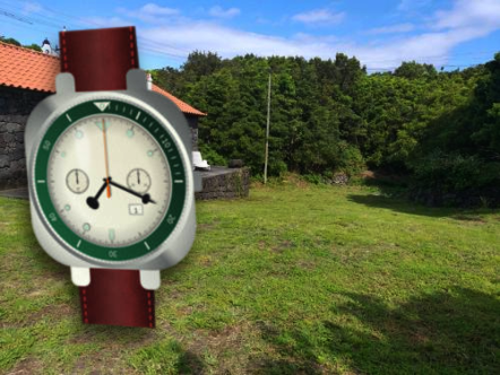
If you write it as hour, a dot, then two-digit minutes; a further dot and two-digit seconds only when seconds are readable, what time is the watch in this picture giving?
7.19
